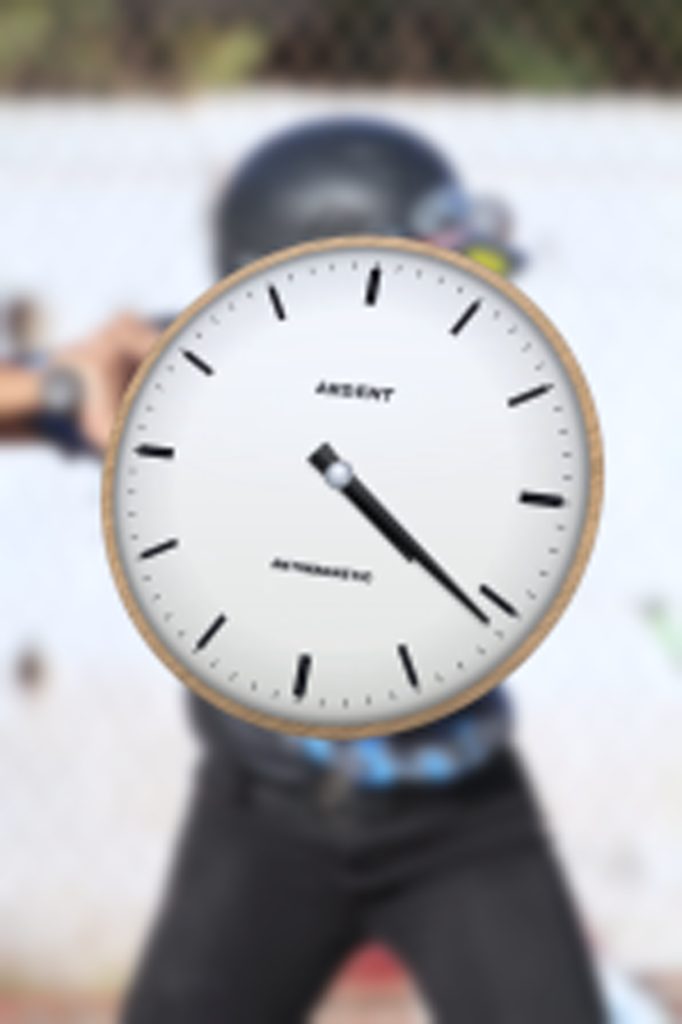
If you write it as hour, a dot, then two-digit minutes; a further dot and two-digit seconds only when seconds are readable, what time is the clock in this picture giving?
4.21
